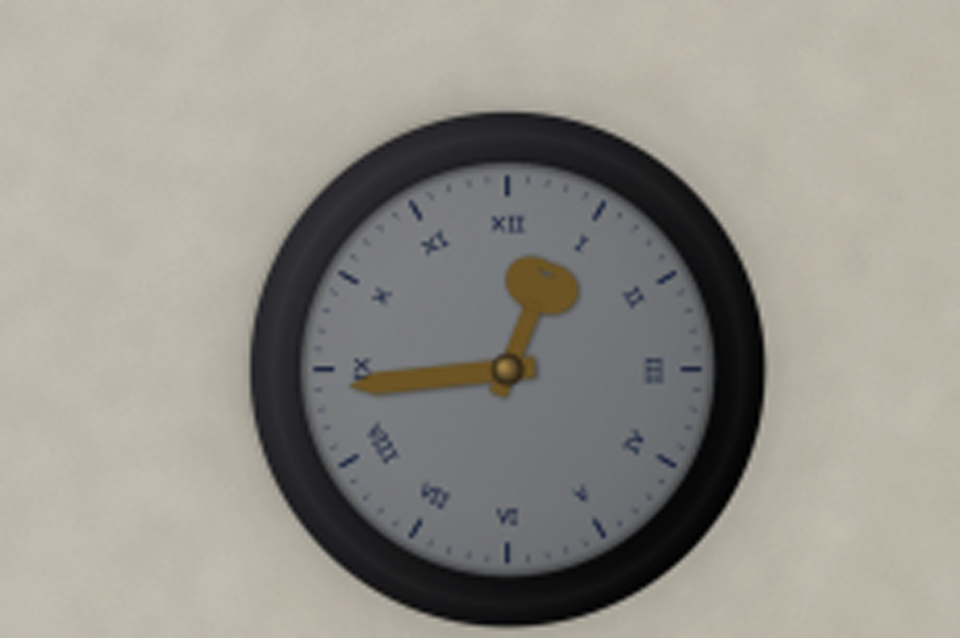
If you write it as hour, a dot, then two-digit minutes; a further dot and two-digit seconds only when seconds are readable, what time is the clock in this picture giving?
12.44
